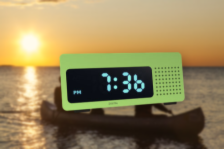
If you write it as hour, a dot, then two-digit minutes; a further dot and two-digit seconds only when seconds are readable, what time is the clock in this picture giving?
7.36
